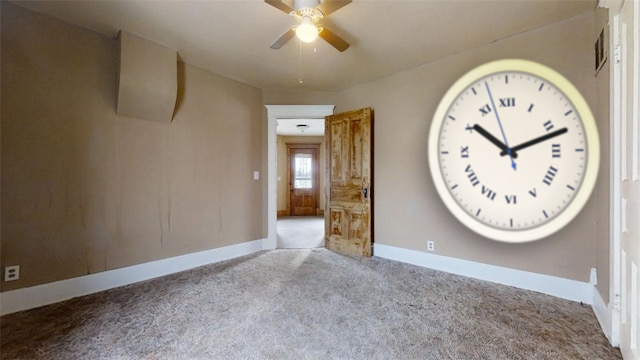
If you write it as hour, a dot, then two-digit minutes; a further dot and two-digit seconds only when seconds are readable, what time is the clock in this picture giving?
10.11.57
